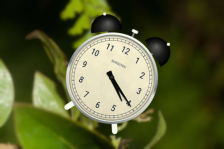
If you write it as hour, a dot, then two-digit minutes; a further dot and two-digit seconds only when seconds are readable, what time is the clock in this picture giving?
4.20
